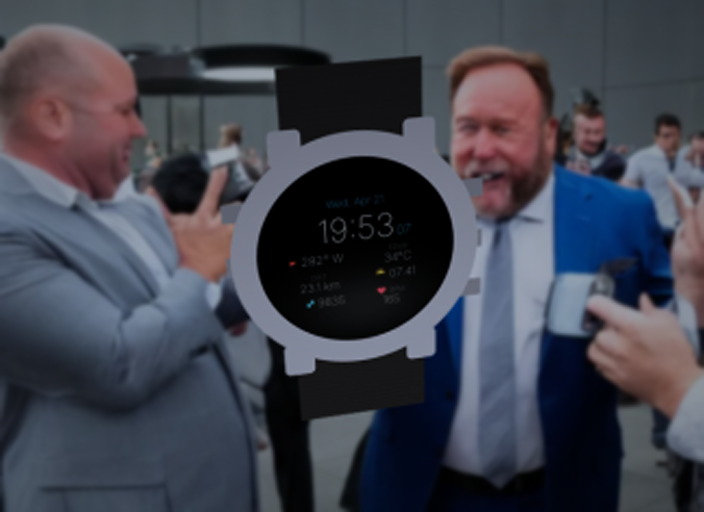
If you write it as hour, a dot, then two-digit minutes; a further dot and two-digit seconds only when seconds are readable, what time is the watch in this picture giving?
19.53
